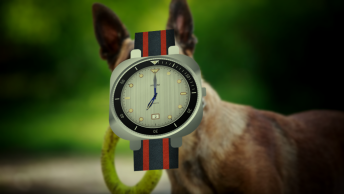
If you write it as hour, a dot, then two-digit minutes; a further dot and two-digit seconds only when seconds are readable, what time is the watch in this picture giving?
7.00
